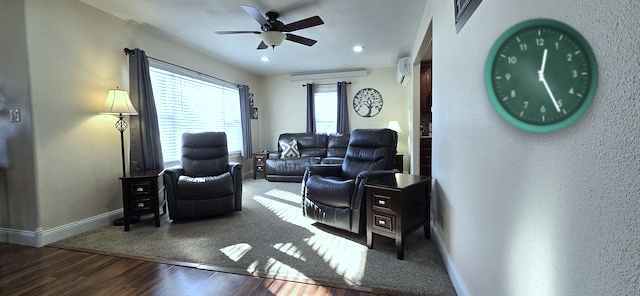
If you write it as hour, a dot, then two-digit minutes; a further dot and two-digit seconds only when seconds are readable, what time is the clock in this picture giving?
12.26
